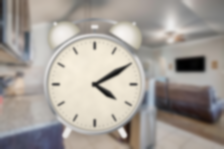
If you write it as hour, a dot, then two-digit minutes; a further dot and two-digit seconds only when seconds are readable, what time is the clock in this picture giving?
4.10
